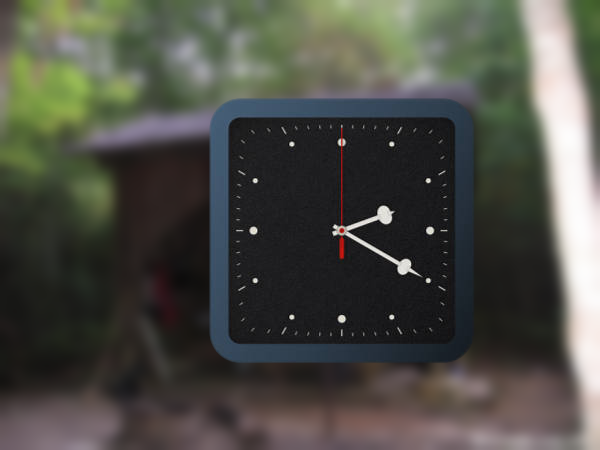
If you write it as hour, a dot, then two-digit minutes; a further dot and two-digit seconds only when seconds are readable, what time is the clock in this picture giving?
2.20.00
